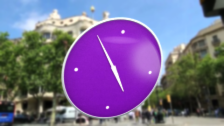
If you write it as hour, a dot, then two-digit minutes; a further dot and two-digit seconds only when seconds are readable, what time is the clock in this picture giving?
4.54
